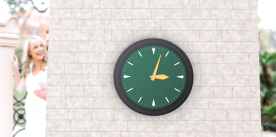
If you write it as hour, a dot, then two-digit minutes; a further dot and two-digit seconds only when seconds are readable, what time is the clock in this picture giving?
3.03
